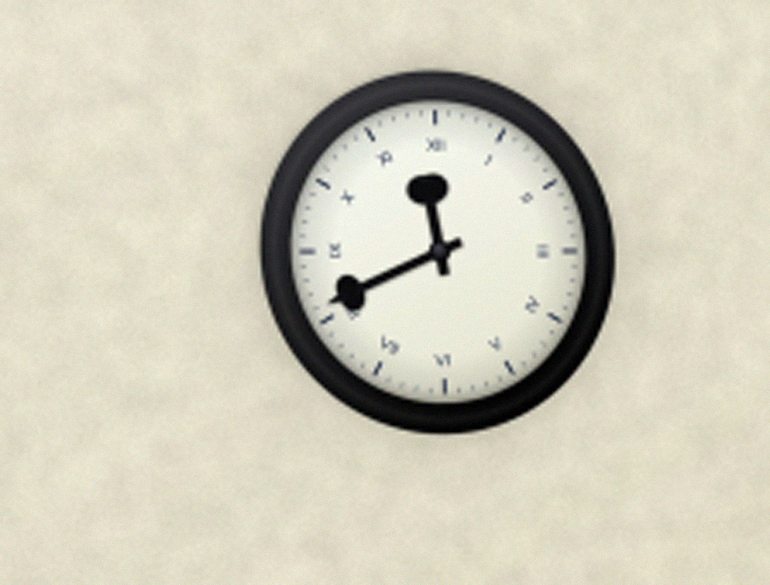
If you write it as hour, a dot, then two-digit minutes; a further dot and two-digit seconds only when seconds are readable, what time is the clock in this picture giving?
11.41
